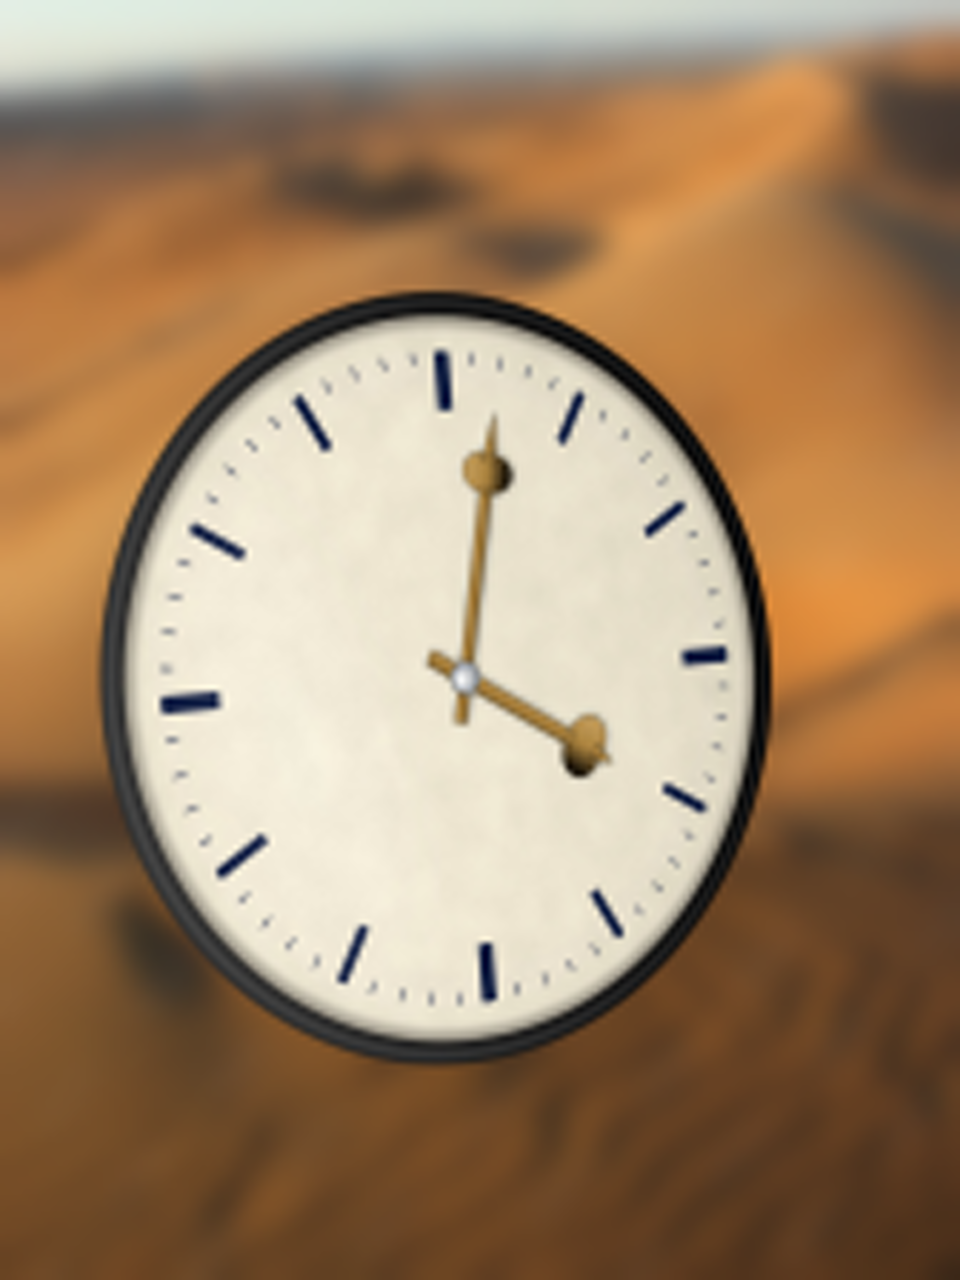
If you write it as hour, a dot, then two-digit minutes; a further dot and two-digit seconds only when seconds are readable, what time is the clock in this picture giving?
4.02
